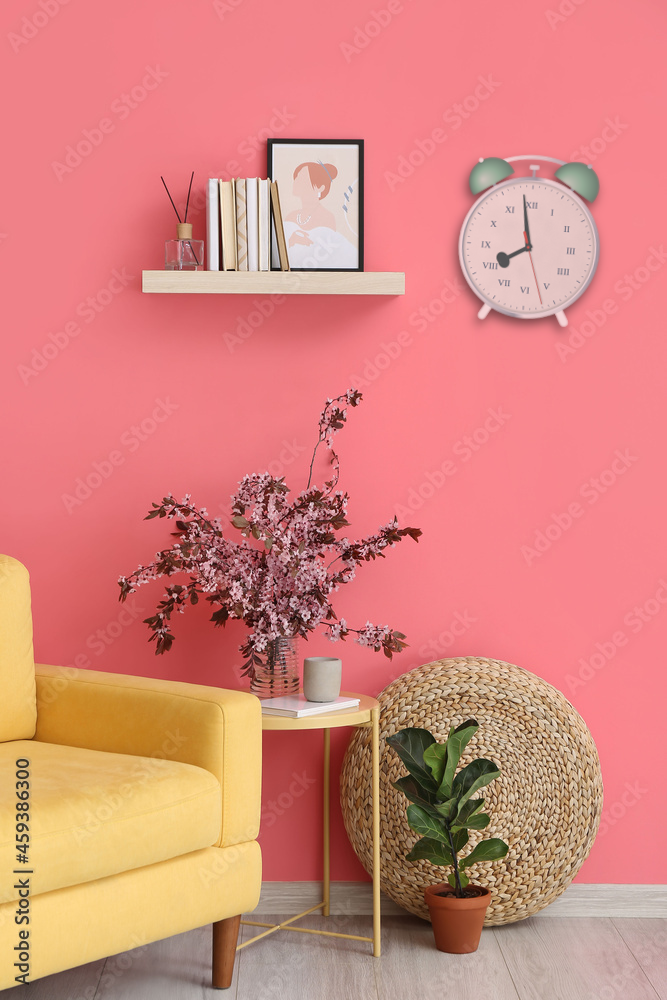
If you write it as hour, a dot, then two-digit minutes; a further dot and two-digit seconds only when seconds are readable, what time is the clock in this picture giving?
7.58.27
